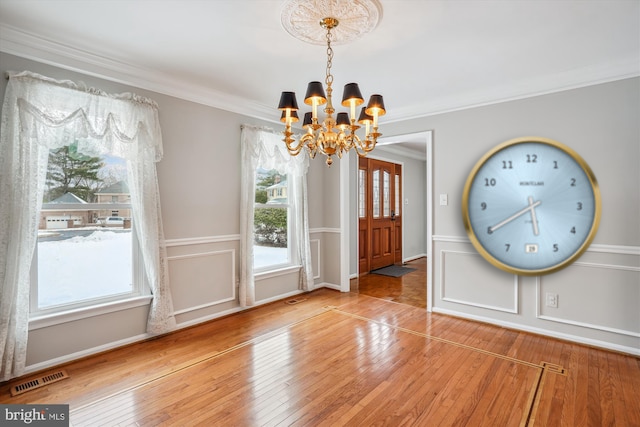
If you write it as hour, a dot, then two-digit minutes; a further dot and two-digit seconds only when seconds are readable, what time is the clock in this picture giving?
5.40
